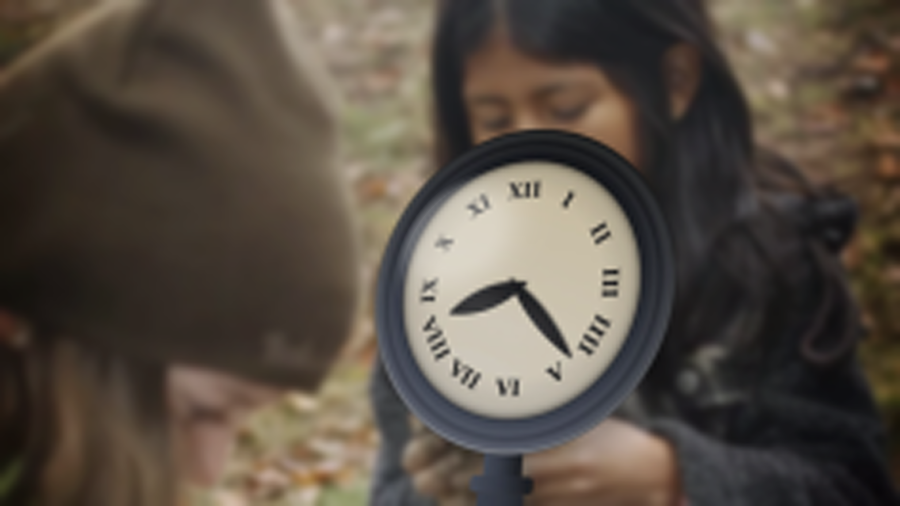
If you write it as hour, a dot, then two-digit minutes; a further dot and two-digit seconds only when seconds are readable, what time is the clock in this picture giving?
8.23
